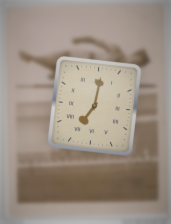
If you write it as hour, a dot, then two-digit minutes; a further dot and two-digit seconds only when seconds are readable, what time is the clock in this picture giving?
7.01
